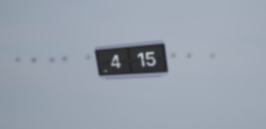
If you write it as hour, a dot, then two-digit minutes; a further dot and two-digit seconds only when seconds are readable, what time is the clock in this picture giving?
4.15
